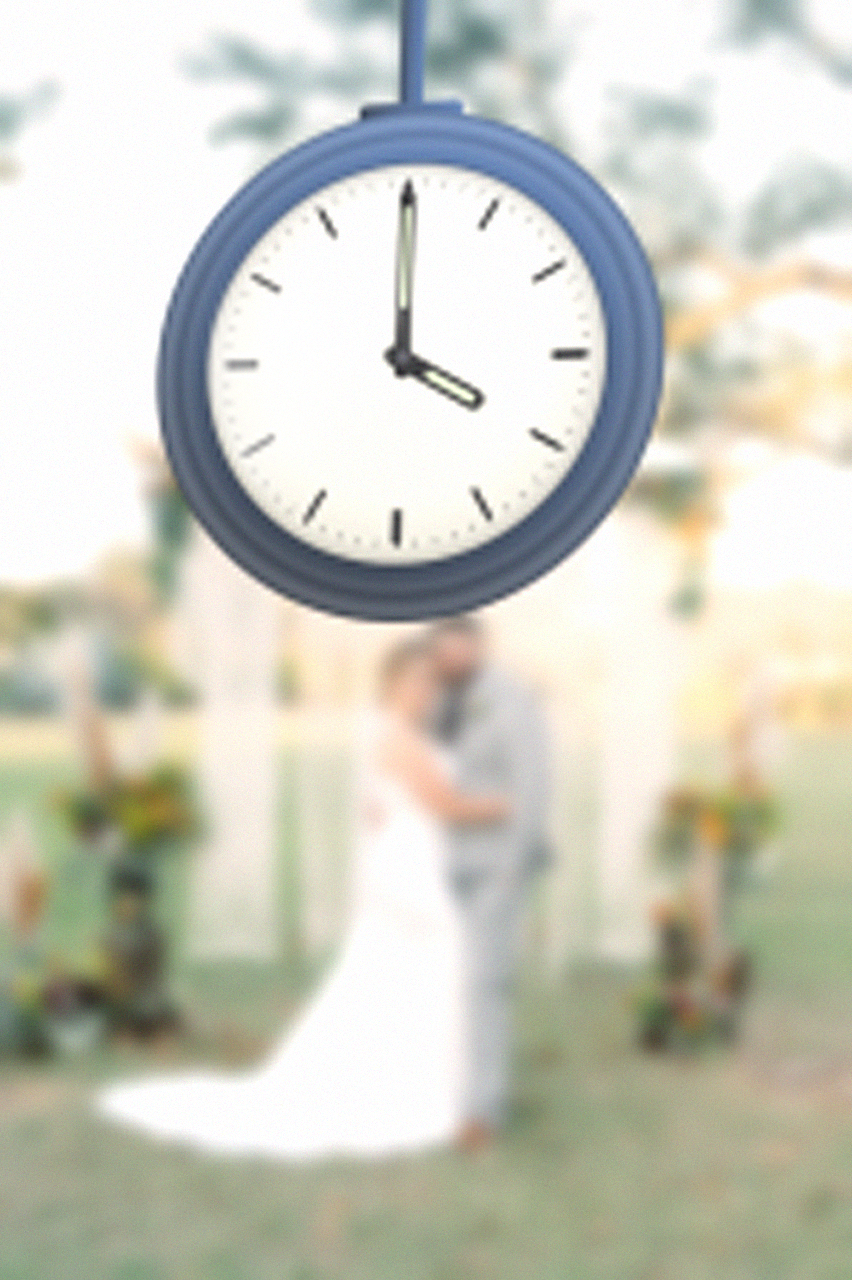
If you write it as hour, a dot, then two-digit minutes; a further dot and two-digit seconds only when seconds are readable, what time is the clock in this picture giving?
4.00
